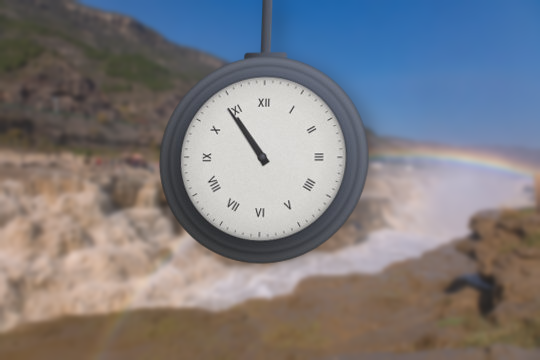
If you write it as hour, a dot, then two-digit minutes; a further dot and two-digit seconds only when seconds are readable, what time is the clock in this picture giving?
10.54
